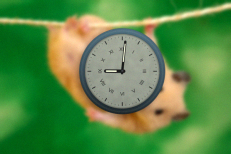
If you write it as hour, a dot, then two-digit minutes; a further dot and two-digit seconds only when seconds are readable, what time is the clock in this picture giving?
9.01
